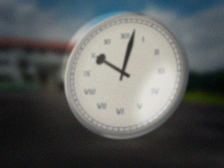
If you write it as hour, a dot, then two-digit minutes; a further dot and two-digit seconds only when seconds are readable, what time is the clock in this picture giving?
10.02
